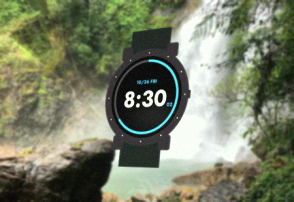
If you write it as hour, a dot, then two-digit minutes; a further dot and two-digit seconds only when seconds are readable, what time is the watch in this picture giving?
8.30
